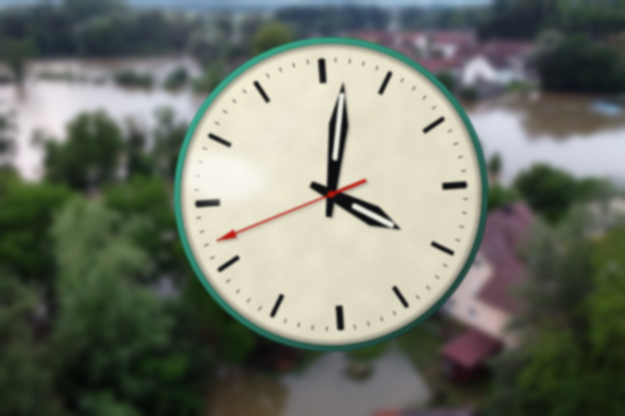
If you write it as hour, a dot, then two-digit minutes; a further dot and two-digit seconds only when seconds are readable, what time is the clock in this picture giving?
4.01.42
